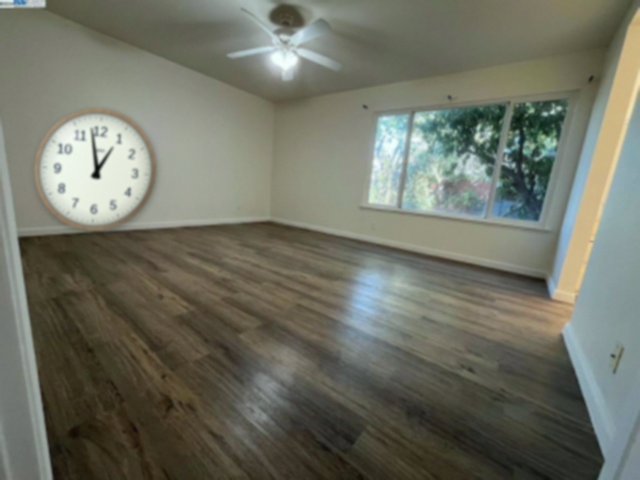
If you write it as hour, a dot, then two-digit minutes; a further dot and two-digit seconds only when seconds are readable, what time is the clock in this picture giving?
12.58
